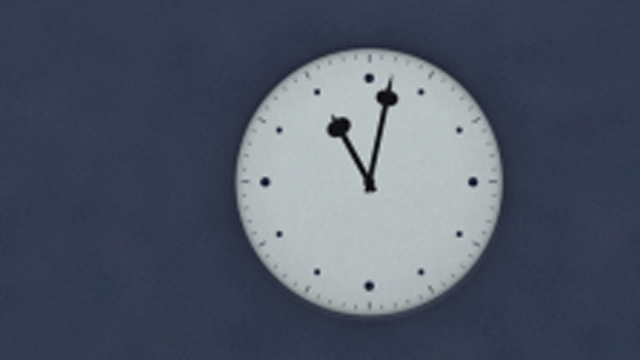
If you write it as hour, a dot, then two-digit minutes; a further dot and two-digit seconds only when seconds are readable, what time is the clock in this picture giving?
11.02
